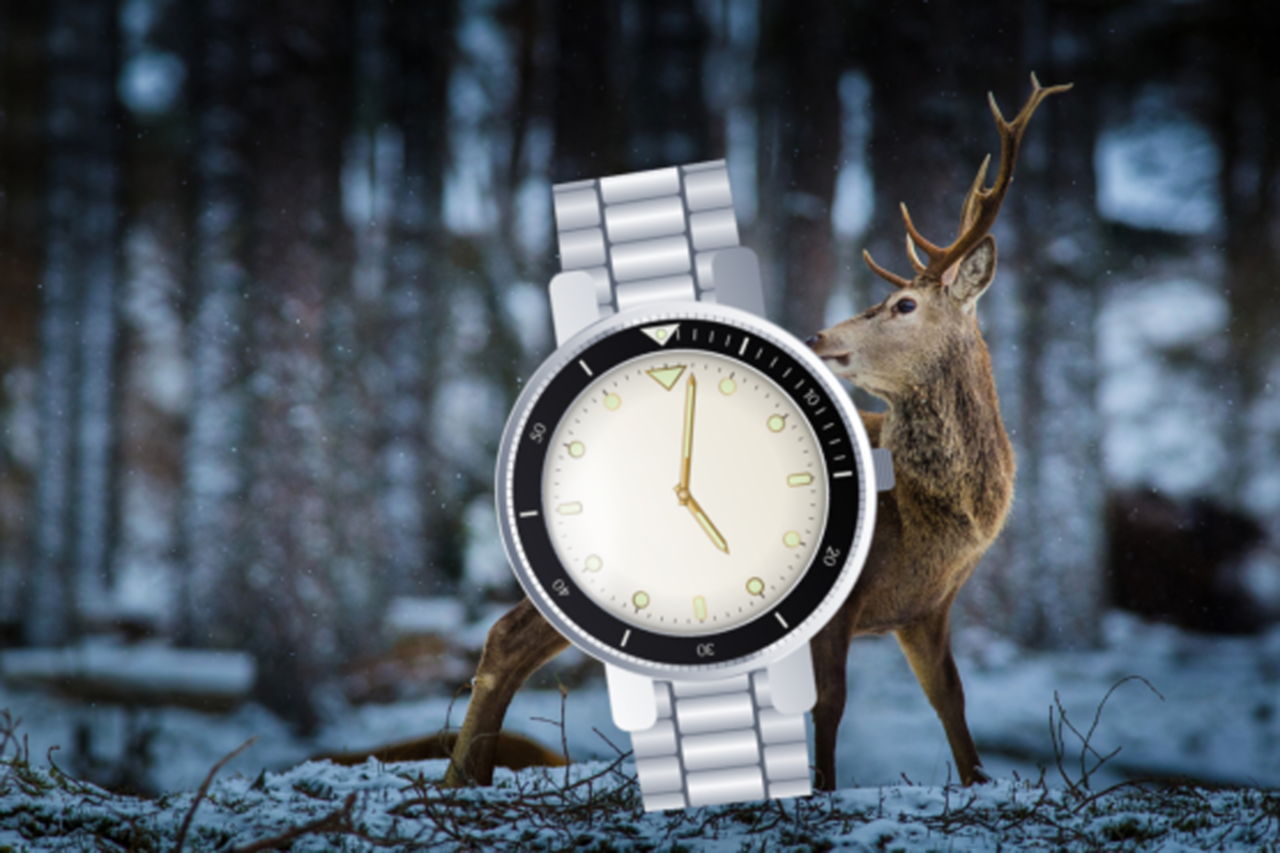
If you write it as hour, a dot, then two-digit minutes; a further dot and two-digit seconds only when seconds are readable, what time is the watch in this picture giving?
5.02
